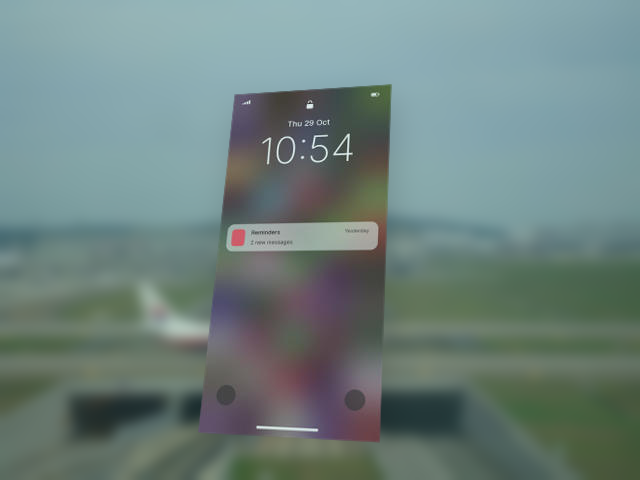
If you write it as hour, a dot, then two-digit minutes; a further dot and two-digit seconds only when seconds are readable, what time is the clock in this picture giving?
10.54
